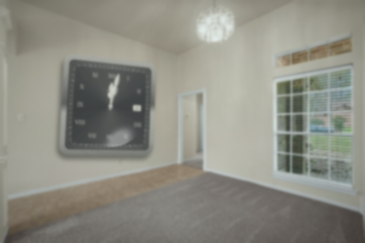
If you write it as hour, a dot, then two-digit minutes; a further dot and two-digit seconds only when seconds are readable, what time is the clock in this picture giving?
12.02
